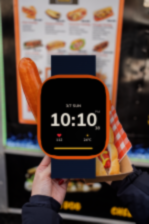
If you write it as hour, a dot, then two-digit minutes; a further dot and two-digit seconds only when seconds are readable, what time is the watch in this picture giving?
10.10
